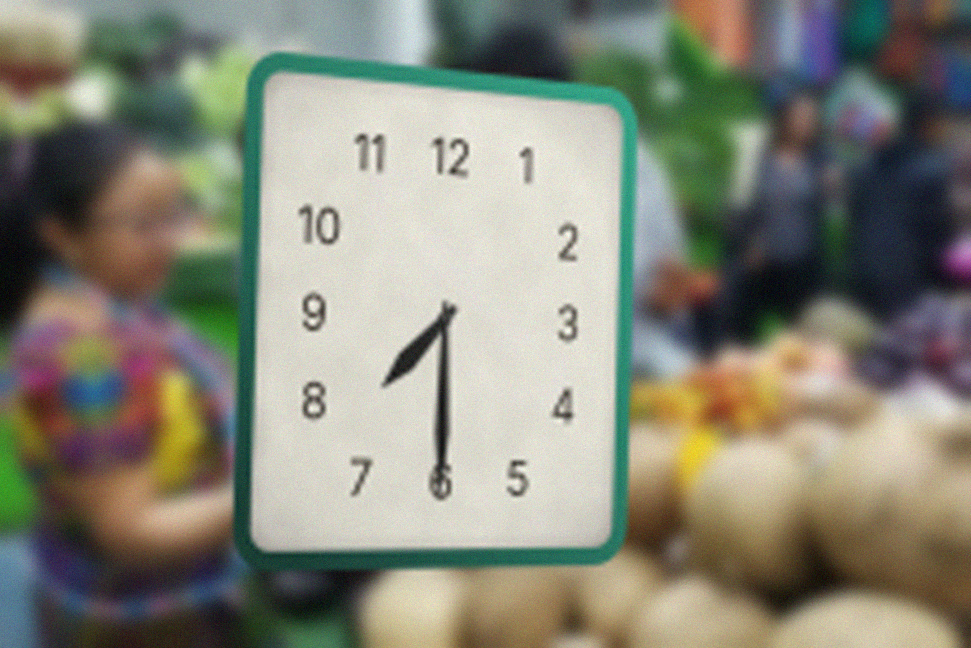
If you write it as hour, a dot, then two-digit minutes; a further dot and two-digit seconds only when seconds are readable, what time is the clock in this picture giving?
7.30
